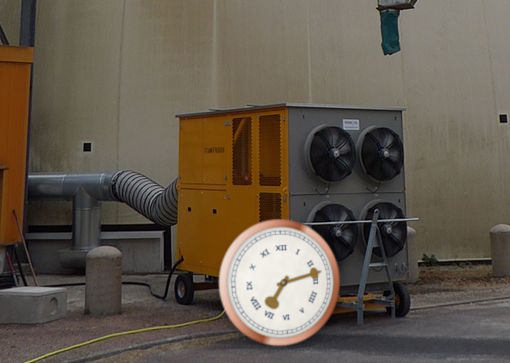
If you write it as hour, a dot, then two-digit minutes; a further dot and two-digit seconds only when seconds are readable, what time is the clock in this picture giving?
7.13
